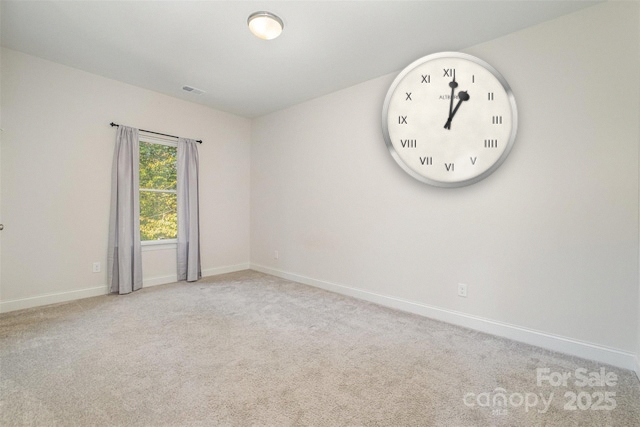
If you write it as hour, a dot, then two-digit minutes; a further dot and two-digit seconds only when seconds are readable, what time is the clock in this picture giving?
1.01
